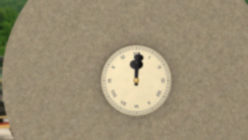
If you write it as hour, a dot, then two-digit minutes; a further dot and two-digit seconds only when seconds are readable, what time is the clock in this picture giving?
12.01
